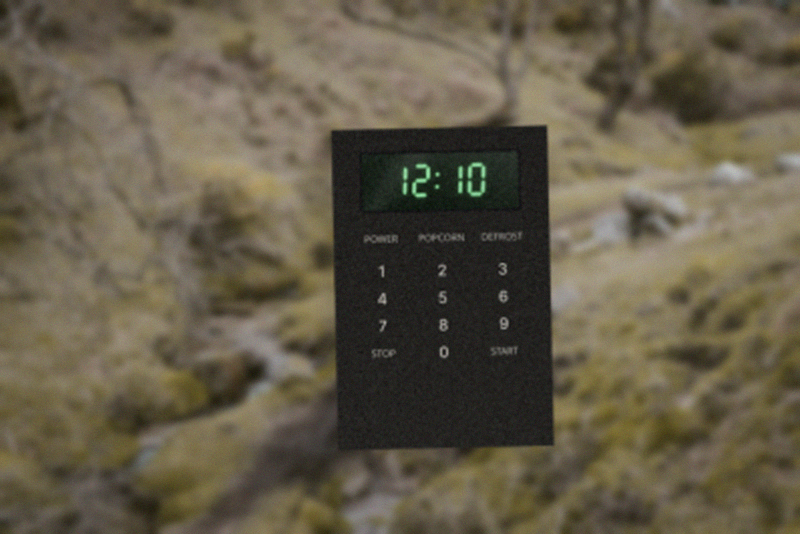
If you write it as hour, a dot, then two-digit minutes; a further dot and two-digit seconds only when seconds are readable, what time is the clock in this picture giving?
12.10
